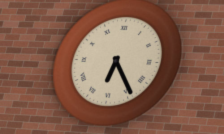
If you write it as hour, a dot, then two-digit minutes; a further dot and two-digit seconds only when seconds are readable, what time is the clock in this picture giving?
6.24
